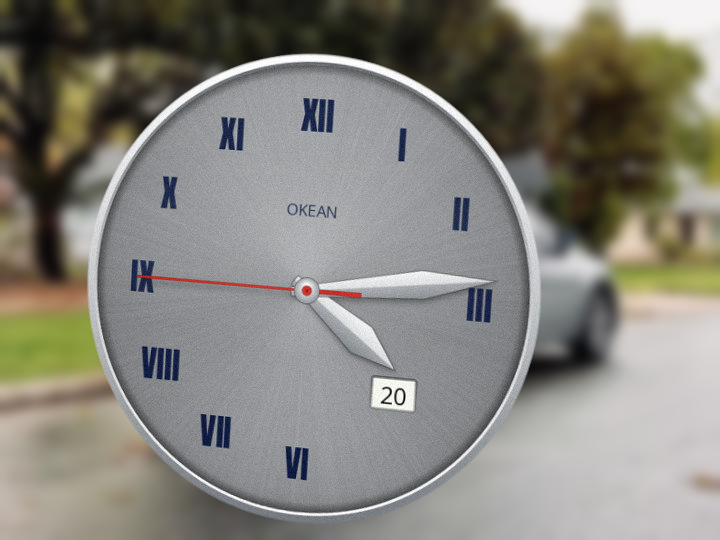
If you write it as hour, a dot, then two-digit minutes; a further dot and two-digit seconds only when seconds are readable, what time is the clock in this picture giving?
4.13.45
